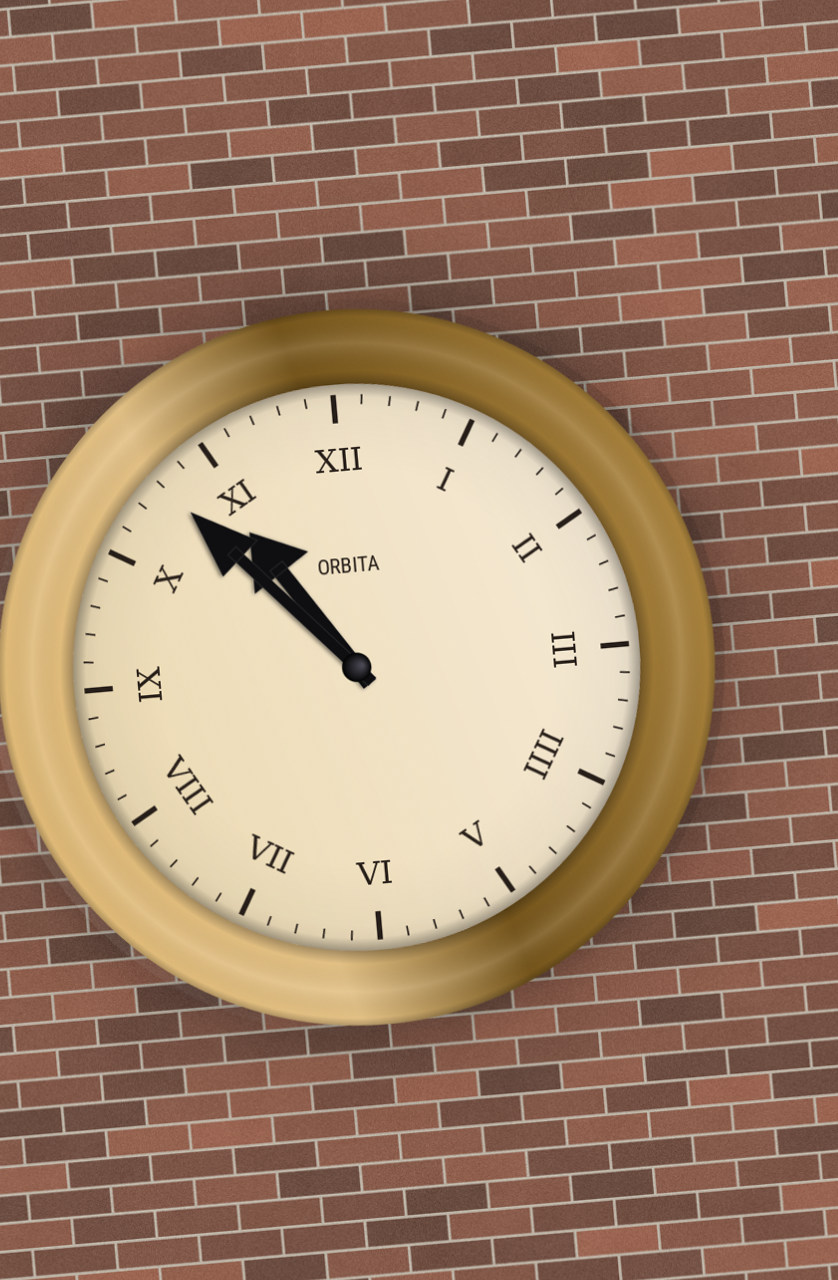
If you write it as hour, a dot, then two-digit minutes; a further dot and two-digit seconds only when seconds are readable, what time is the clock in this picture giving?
10.53
